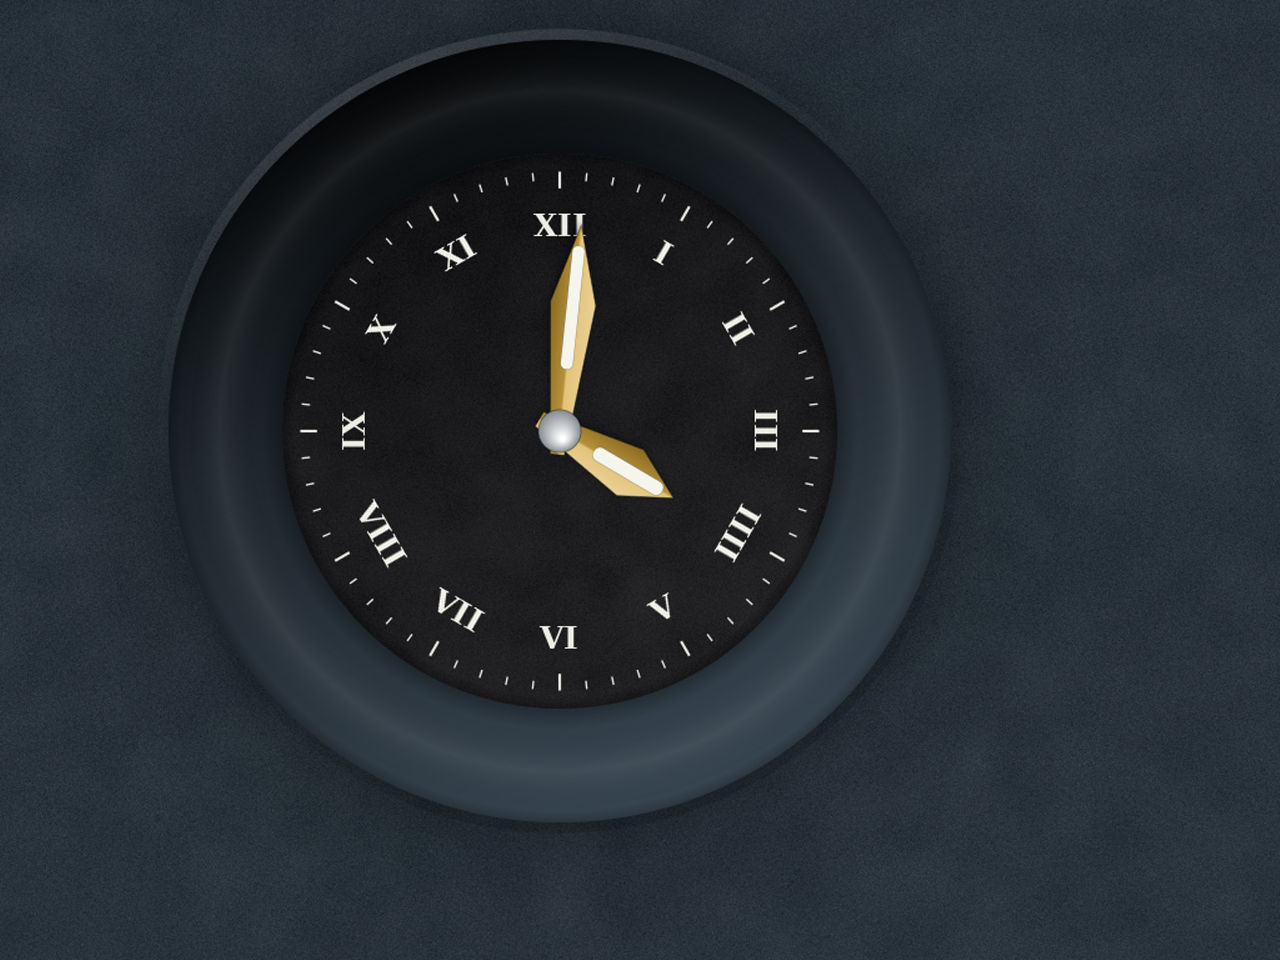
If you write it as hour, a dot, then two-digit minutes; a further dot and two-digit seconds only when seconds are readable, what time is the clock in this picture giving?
4.01
